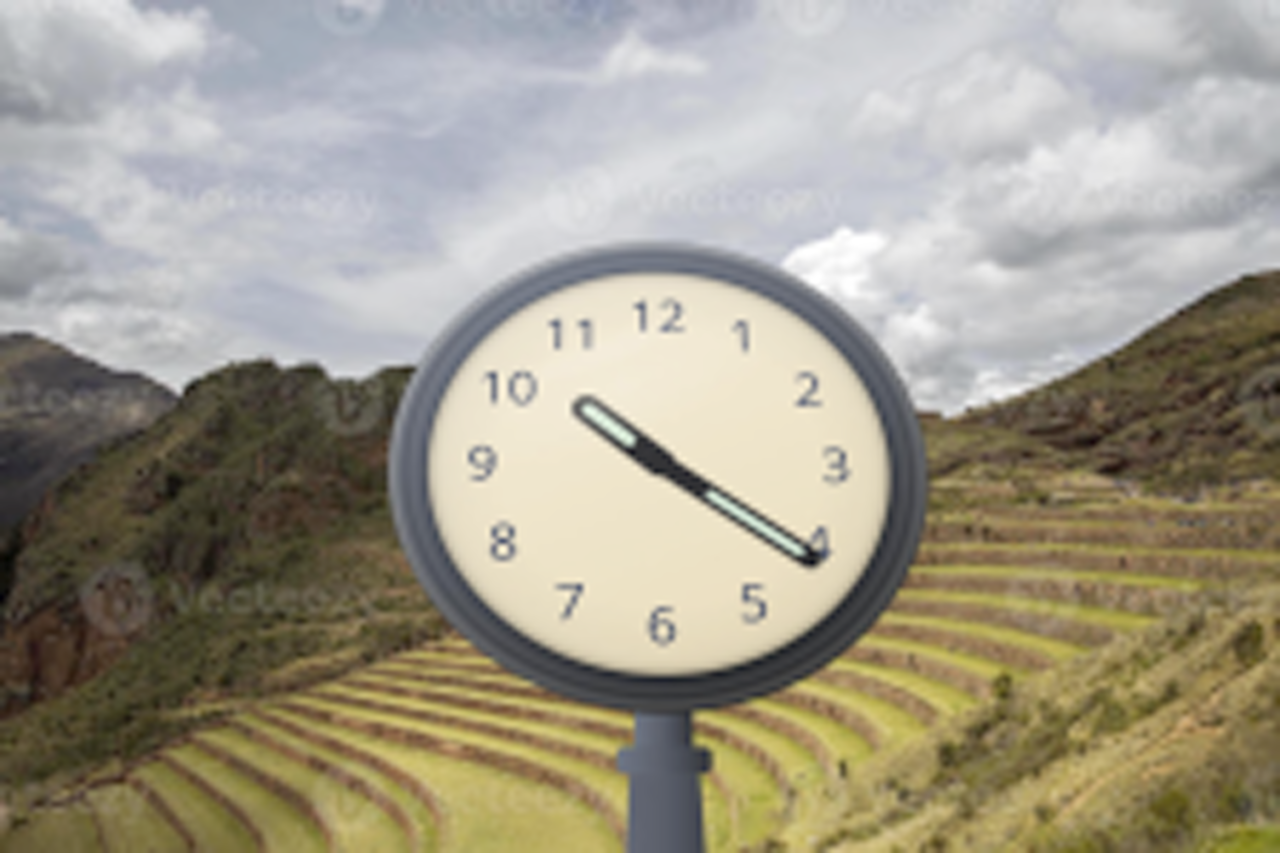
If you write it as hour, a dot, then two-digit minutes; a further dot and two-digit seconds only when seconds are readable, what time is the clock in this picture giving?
10.21
